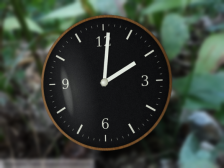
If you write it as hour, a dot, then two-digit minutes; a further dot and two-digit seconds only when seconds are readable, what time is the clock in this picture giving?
2.01
